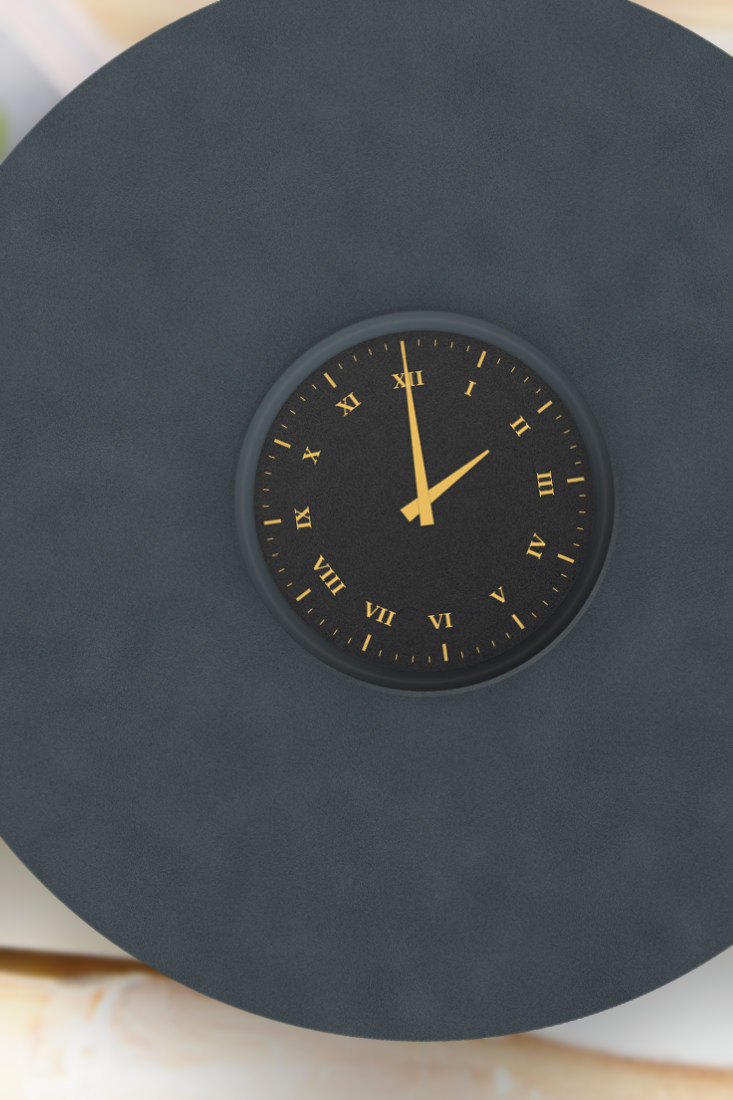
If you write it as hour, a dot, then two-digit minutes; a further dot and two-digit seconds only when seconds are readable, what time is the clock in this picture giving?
2.00
